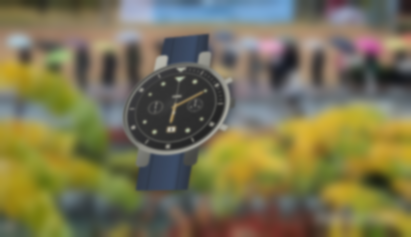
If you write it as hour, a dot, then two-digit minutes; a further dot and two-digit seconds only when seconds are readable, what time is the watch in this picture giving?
6.10
